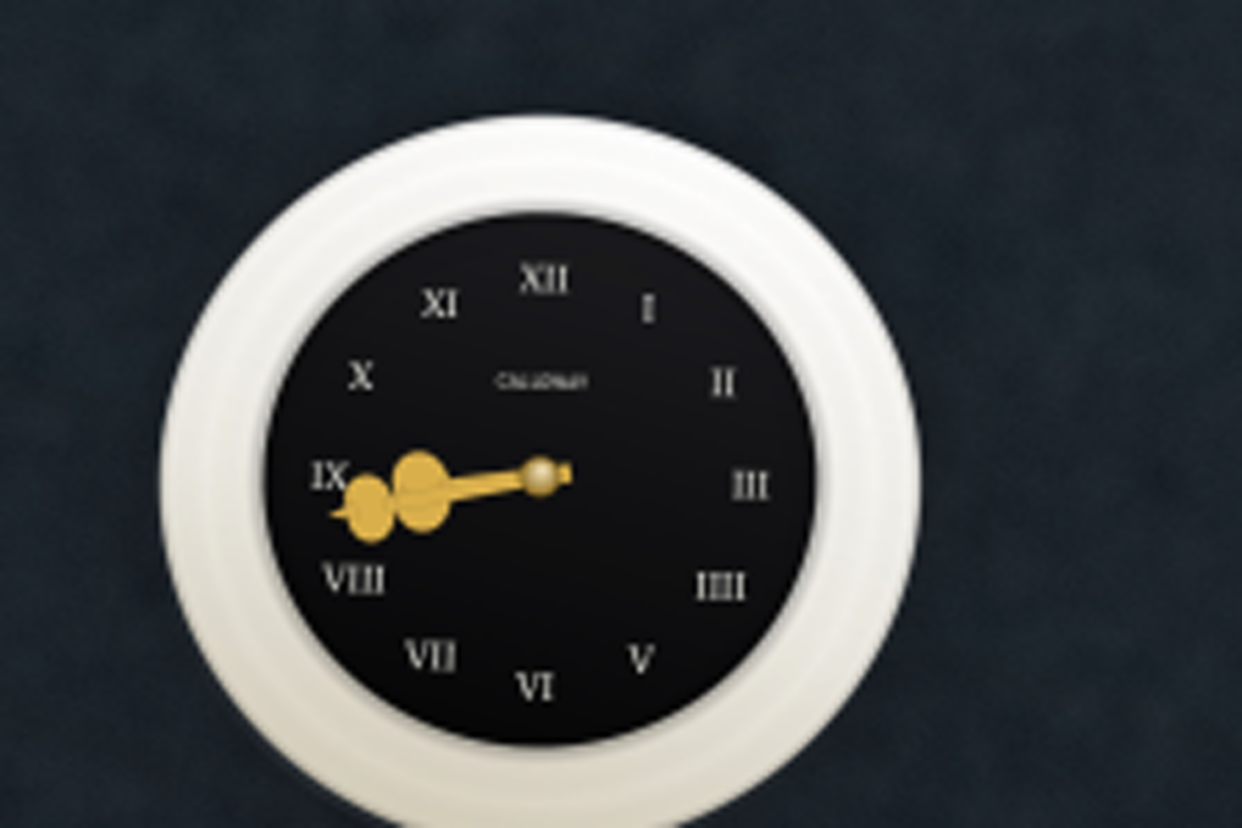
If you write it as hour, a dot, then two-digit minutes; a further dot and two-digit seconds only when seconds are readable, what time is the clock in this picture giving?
8.43
